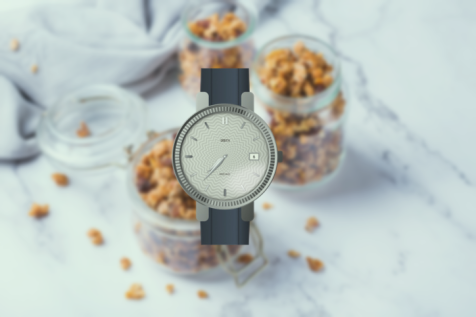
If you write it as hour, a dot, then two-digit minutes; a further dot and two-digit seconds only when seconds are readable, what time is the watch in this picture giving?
7.37
